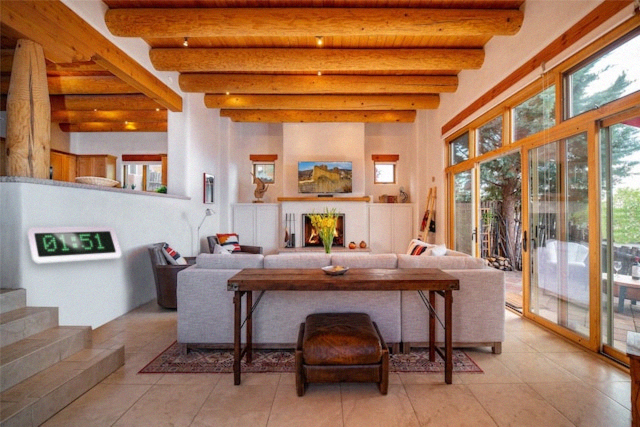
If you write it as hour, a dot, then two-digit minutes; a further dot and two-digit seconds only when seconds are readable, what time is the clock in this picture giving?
1.51
